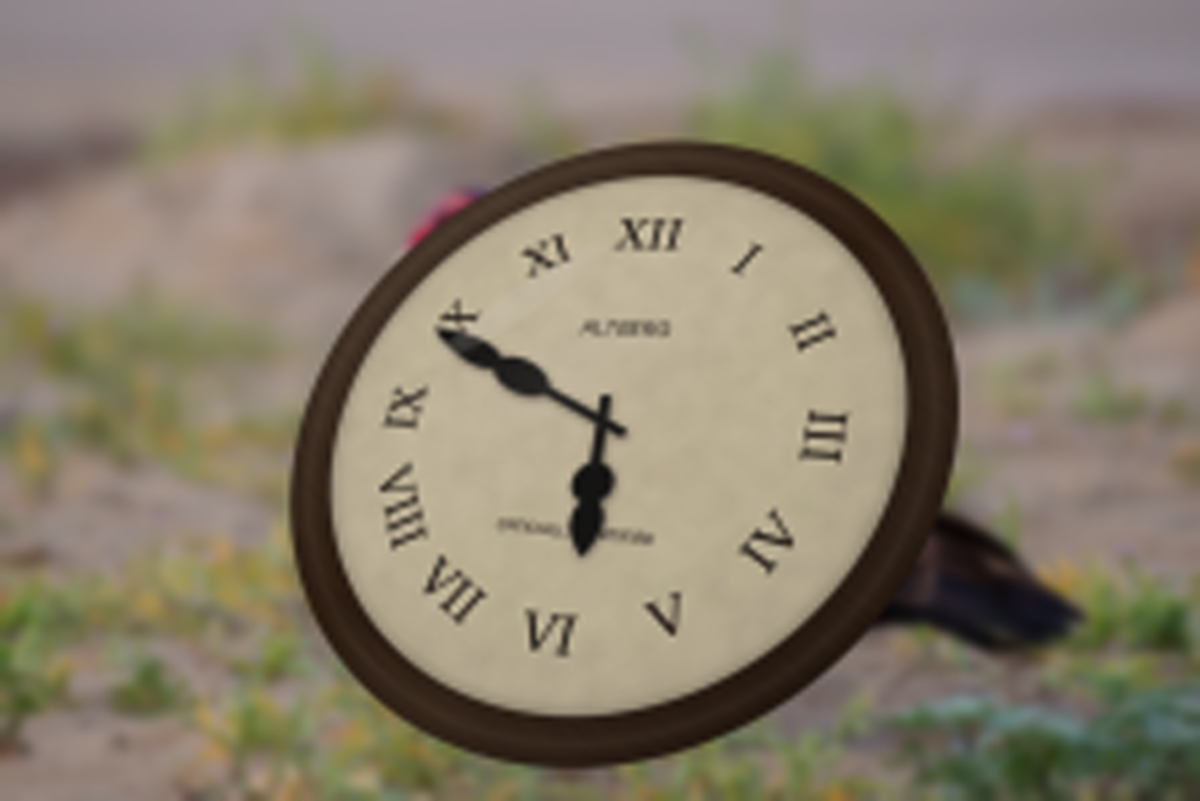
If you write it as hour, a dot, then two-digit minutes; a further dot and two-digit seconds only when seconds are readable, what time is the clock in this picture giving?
5.49
